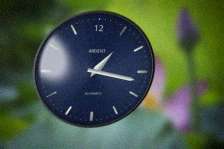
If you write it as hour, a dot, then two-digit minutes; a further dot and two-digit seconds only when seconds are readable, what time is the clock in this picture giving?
1.17
